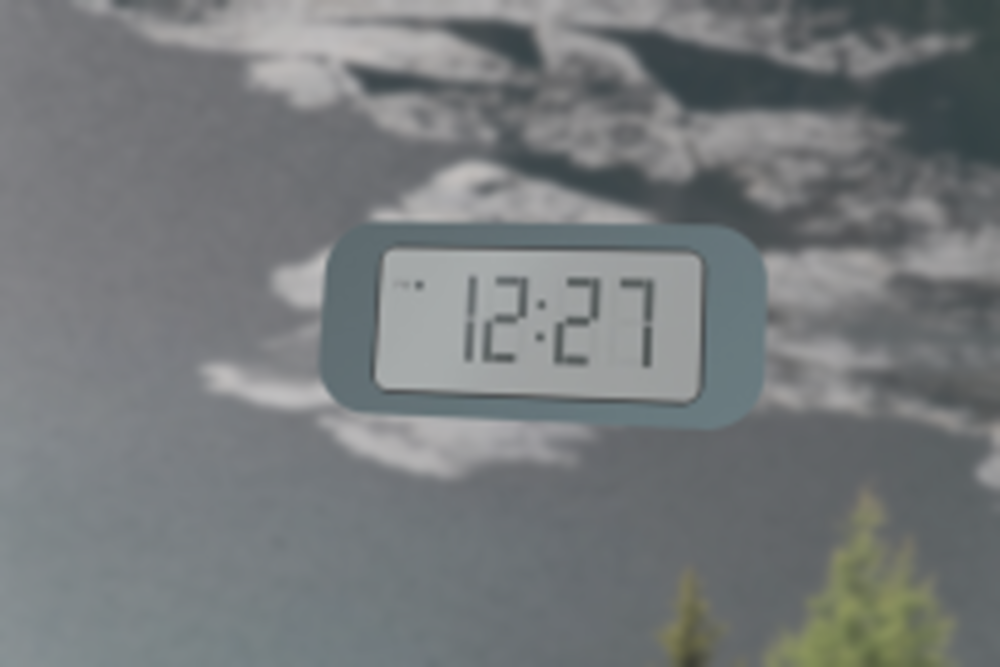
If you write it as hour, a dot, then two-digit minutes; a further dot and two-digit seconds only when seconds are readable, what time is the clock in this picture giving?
12.27
